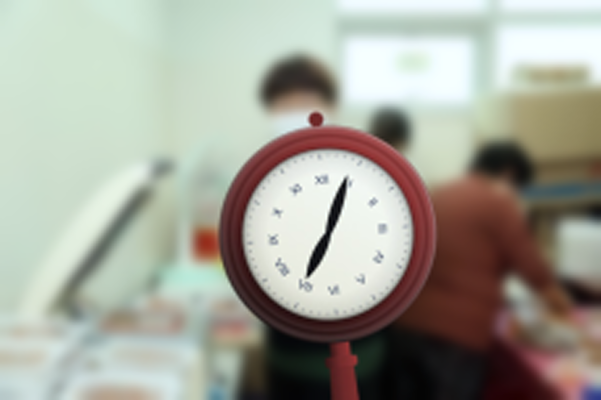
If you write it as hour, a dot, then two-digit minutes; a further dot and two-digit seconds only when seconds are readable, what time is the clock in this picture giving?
7.04
